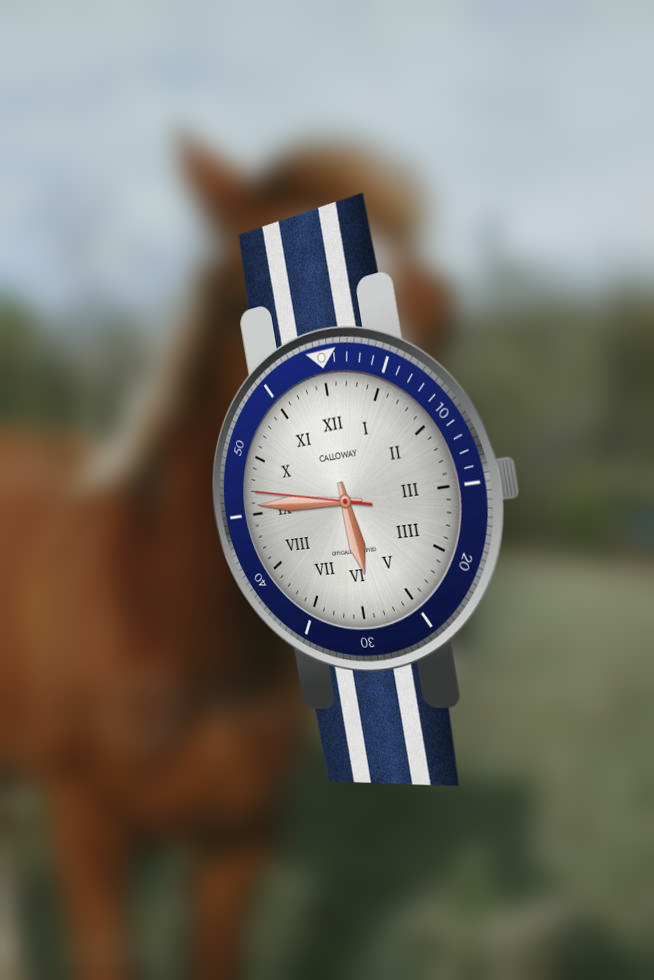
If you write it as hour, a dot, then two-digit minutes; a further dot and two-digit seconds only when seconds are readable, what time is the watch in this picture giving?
5.45.47
